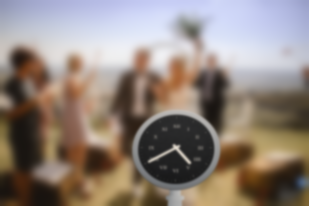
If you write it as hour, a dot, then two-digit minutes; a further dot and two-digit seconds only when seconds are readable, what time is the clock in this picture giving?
4.40
